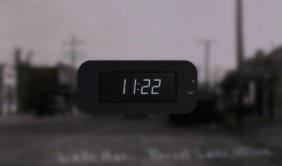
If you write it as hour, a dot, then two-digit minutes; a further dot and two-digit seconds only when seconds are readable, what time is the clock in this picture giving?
11.22
